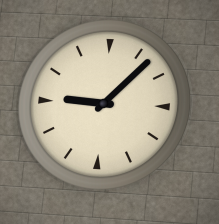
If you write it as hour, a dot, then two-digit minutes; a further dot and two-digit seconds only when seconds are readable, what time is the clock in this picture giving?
9.07
